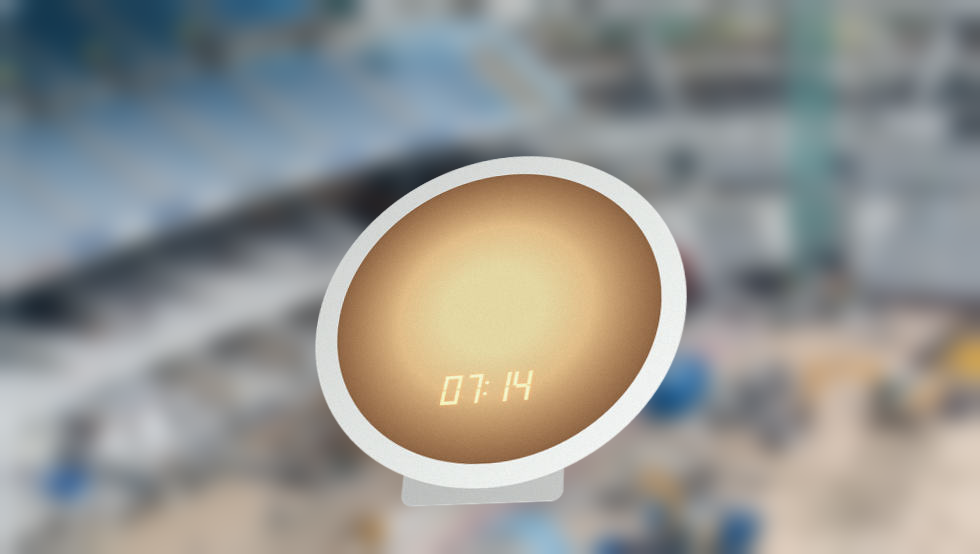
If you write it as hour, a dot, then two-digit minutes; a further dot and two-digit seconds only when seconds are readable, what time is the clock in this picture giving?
7.14
